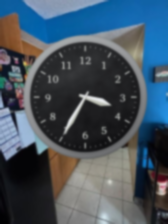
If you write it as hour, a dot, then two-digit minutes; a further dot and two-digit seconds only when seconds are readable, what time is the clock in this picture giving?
3.35
